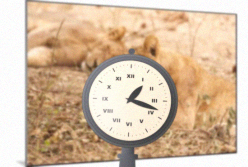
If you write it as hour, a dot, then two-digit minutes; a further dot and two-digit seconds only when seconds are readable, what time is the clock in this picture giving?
1.18
